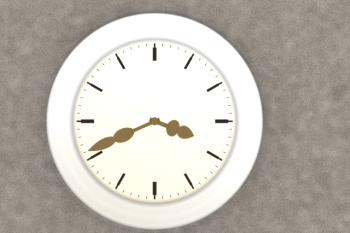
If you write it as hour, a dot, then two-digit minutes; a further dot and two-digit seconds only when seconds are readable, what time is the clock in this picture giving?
3.41
